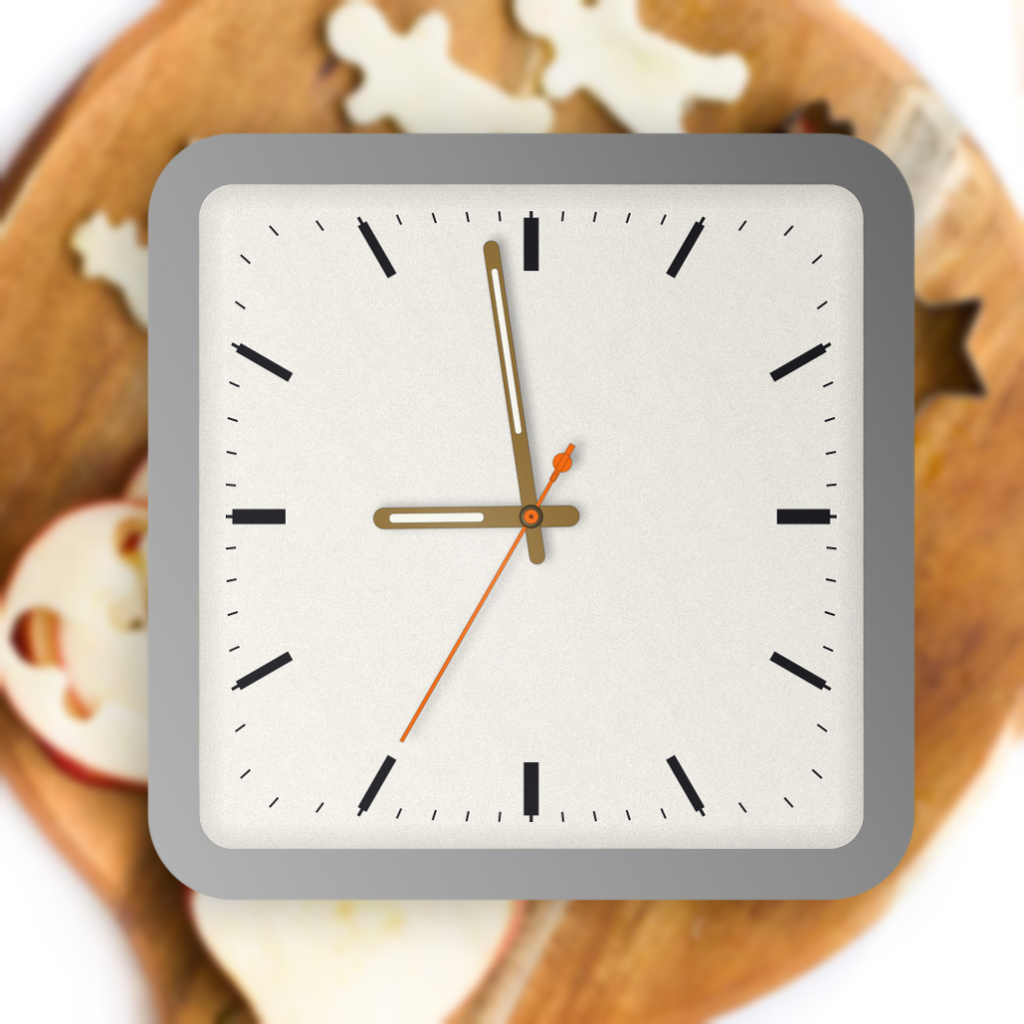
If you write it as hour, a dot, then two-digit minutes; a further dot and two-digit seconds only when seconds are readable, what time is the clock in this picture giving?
8.58.35
